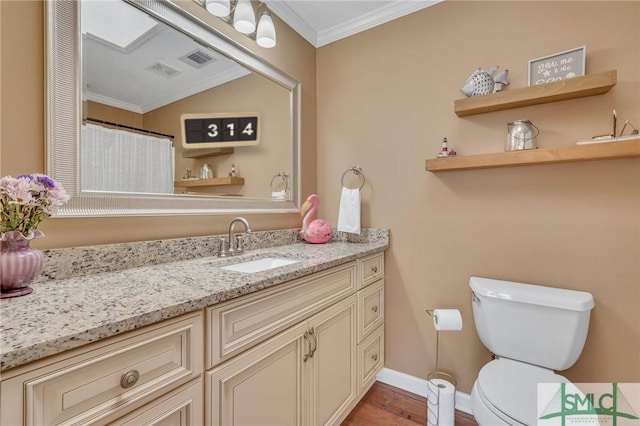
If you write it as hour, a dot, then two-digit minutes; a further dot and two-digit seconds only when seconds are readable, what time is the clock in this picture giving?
3.14
